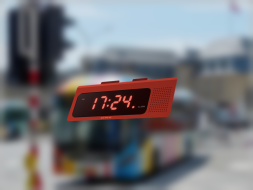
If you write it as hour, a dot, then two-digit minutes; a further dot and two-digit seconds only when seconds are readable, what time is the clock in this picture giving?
17.24
